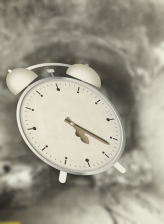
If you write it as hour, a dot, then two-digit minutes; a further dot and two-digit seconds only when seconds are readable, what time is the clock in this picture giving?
5.22
